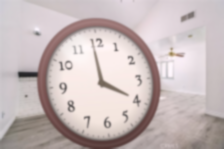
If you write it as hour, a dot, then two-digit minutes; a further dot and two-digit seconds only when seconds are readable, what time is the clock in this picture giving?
3.59
